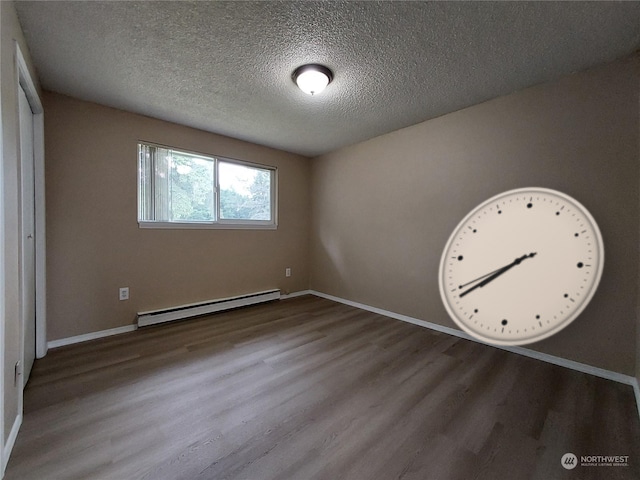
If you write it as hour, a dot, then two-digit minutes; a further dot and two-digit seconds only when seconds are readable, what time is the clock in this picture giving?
7.38.40
